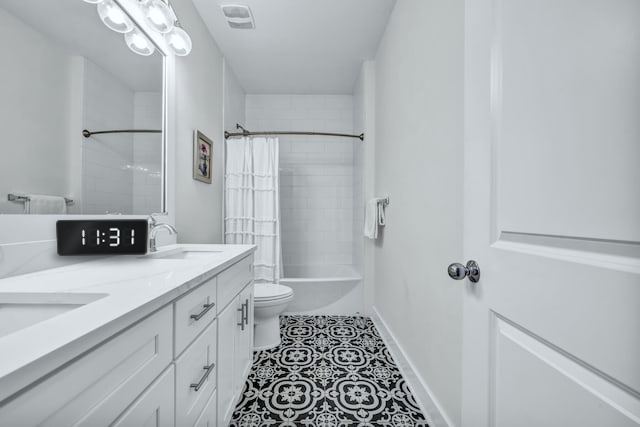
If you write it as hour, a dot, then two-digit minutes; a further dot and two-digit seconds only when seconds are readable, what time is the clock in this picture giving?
11.31
